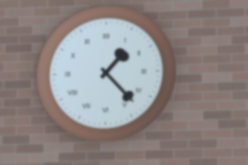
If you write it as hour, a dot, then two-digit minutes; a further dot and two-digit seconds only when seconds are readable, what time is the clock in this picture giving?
1.23
